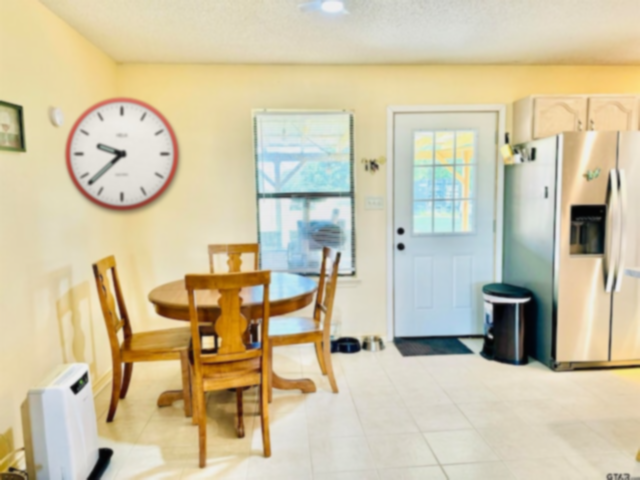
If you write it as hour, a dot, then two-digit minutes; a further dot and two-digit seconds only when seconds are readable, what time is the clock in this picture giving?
9.38
